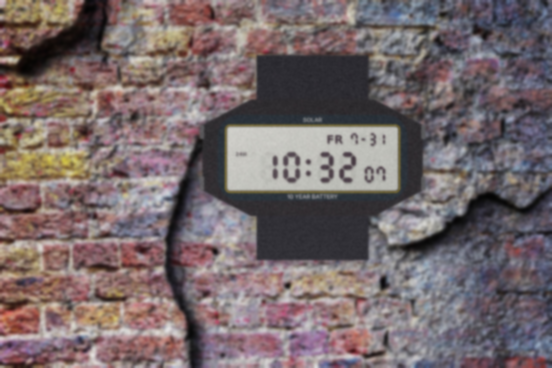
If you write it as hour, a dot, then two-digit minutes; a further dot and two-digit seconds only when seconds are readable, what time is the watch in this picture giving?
10.32.07
